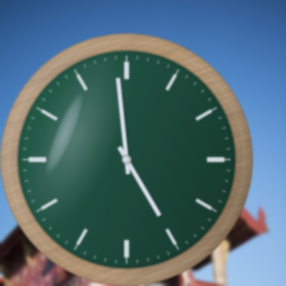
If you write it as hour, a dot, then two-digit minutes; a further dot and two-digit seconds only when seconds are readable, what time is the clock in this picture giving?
4.59
